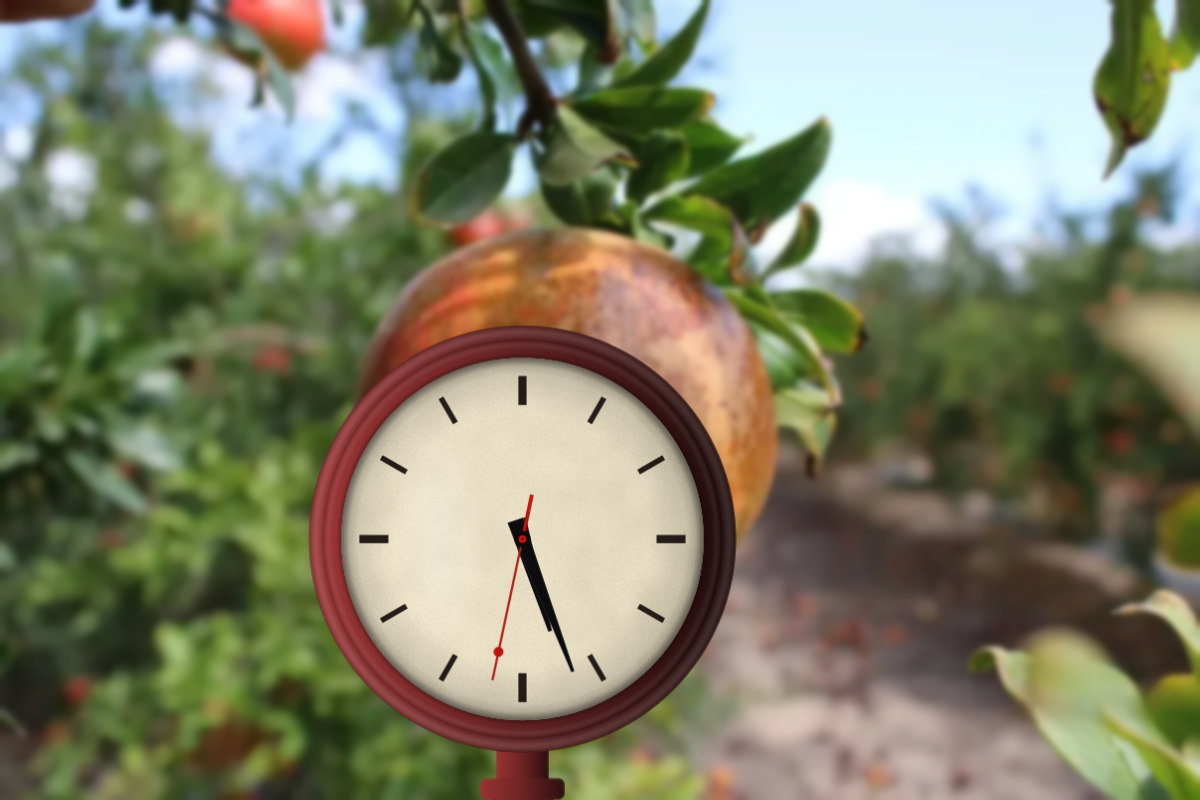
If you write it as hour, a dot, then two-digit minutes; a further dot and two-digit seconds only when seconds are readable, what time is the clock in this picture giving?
5.26.32
